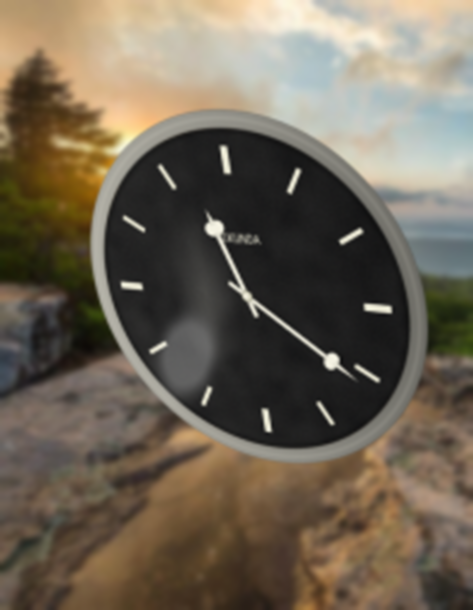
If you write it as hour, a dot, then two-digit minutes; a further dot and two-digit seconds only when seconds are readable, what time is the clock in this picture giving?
11.21
